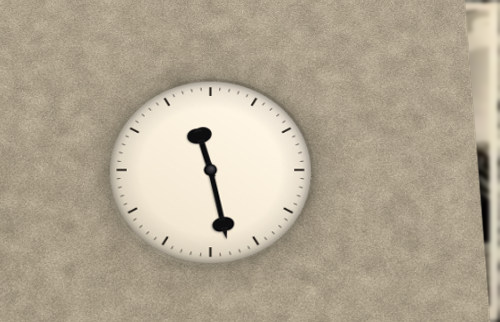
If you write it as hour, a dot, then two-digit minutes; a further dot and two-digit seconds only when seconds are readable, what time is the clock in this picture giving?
11.28
